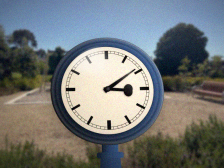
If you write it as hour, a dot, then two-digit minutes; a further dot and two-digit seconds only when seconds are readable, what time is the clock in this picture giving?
3.09
